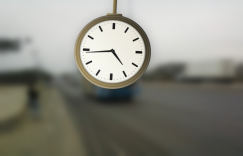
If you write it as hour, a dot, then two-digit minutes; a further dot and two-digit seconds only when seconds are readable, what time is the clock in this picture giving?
4.44
